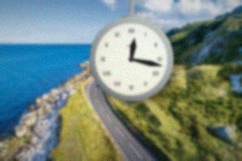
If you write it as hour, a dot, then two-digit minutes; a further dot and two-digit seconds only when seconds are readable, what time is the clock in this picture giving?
12.17
